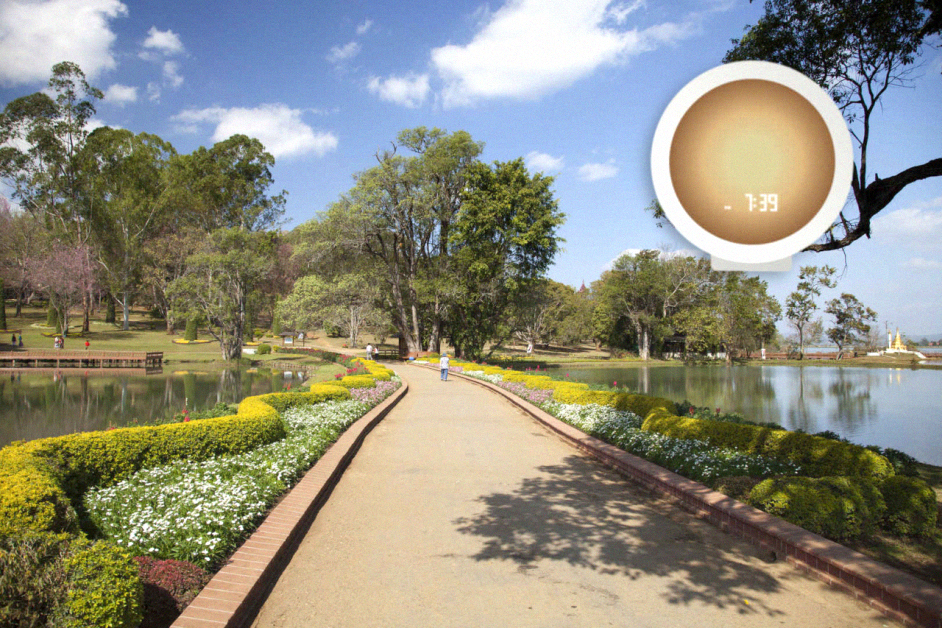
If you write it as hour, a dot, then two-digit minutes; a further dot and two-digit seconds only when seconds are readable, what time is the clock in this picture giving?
7.39
